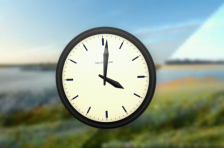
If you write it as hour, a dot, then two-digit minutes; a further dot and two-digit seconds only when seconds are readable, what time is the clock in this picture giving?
4.01
